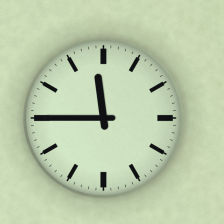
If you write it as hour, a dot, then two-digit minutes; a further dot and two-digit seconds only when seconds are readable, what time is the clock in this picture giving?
11.45
